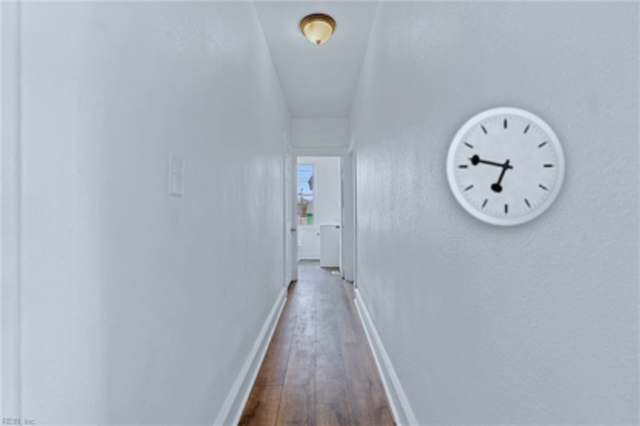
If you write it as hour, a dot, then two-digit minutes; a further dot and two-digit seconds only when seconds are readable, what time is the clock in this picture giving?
6.47
